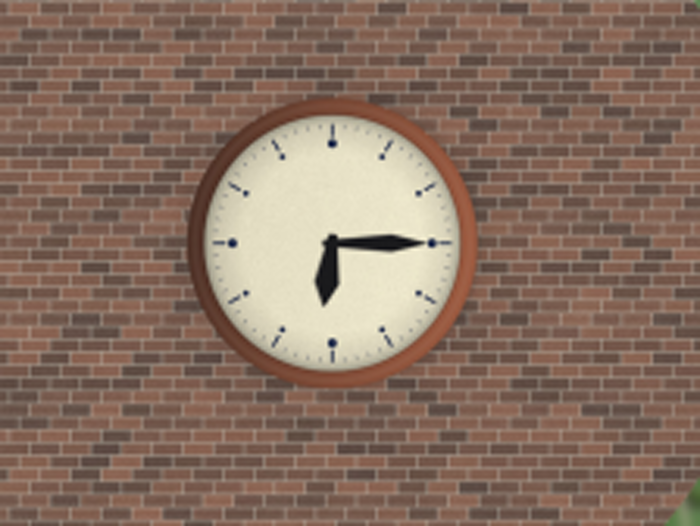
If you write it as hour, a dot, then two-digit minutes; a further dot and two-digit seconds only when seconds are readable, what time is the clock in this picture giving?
6.15
